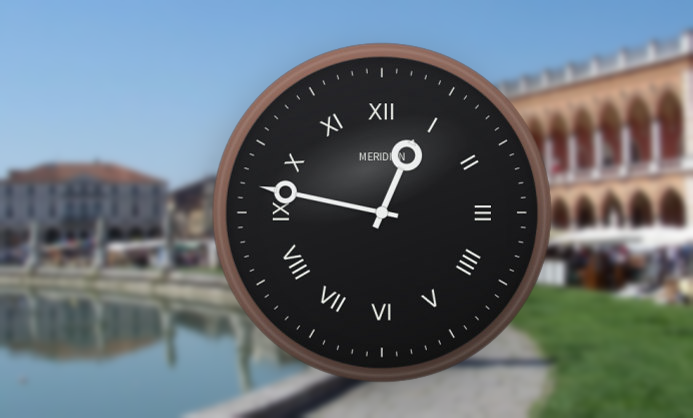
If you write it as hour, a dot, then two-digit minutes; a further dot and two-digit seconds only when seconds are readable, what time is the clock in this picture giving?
12.47
